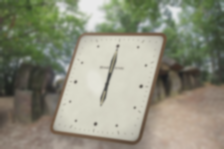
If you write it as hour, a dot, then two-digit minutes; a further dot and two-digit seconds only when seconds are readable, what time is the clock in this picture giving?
6.00
